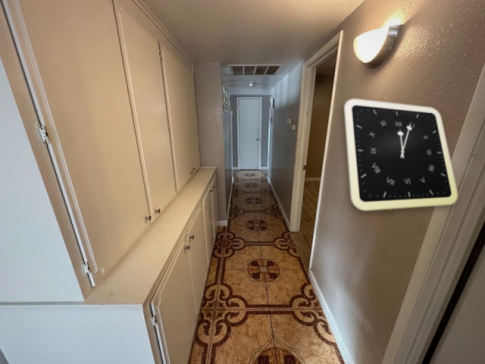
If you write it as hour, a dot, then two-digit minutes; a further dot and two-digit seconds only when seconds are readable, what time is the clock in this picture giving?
12.04
